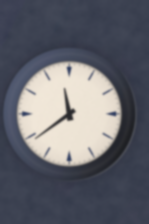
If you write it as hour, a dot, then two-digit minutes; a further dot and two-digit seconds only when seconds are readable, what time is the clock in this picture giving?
11.39
